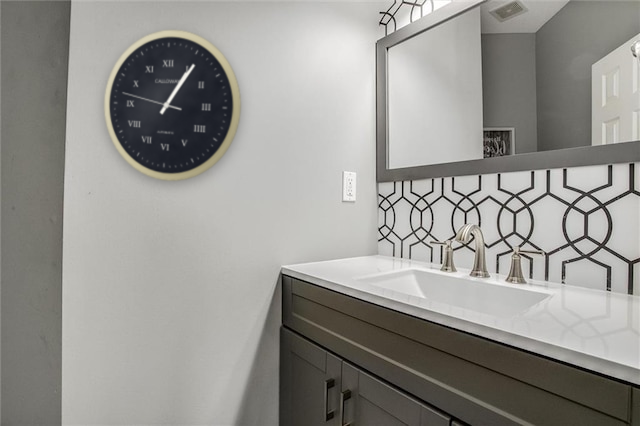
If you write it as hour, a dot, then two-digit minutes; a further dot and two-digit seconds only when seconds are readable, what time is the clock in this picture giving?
1.05.47
